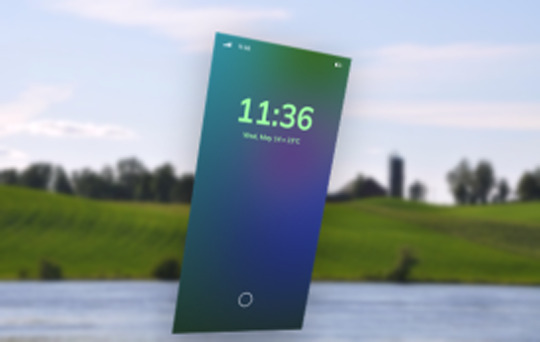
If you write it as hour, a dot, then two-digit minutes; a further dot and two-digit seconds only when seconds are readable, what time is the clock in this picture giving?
11.36
